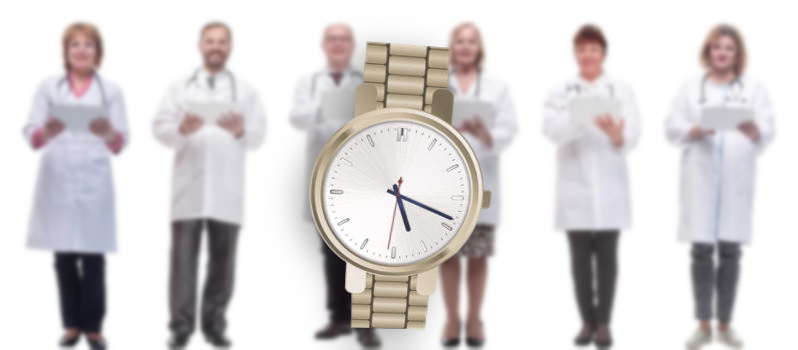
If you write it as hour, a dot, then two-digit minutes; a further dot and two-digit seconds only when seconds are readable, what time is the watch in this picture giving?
5.18.31
